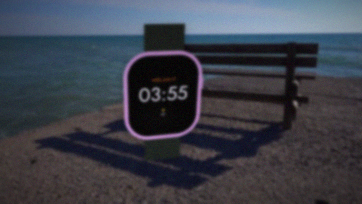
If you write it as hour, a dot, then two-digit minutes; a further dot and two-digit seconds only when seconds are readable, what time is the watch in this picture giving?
3.55
